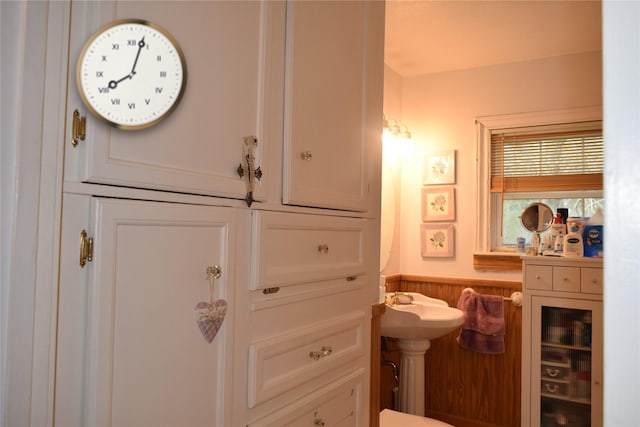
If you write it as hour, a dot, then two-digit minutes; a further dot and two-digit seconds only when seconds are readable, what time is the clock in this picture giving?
8.03
